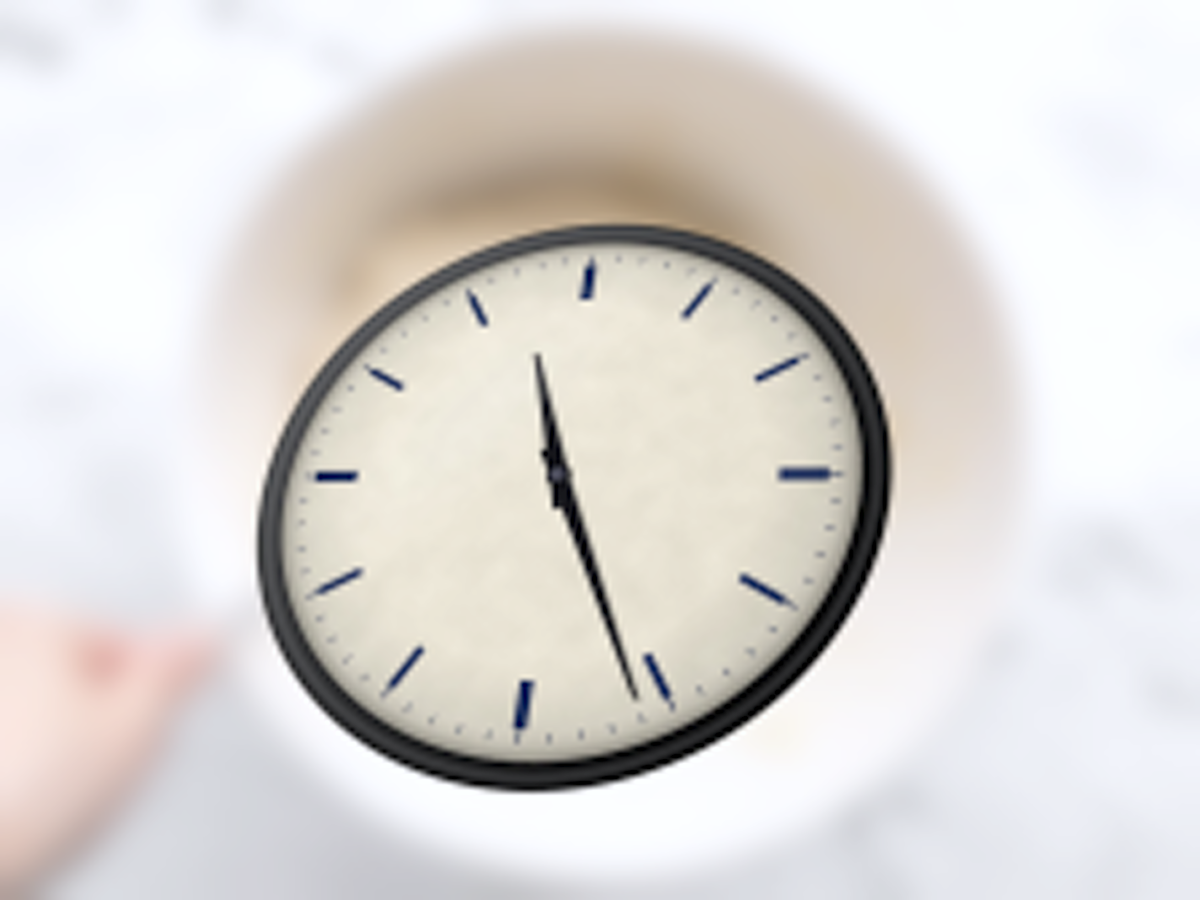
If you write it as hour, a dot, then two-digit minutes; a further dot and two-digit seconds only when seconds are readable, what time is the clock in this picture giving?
11.26
